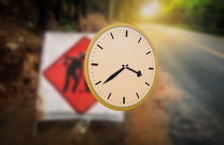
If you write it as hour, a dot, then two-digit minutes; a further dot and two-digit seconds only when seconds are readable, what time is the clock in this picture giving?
3.39
